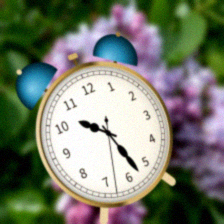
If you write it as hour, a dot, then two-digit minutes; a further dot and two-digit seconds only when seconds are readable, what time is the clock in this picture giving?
10.27.33
